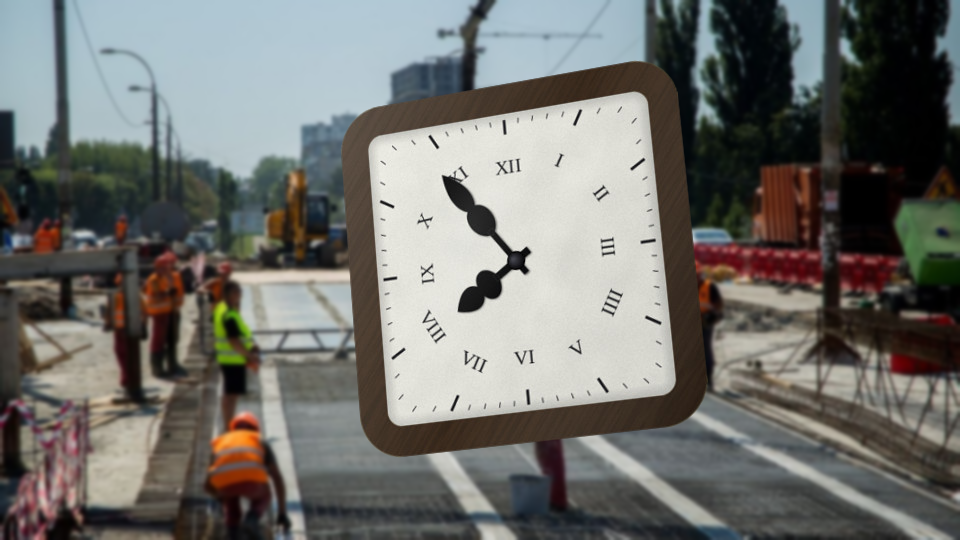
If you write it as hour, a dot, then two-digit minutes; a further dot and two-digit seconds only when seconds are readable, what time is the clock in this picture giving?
7.54
